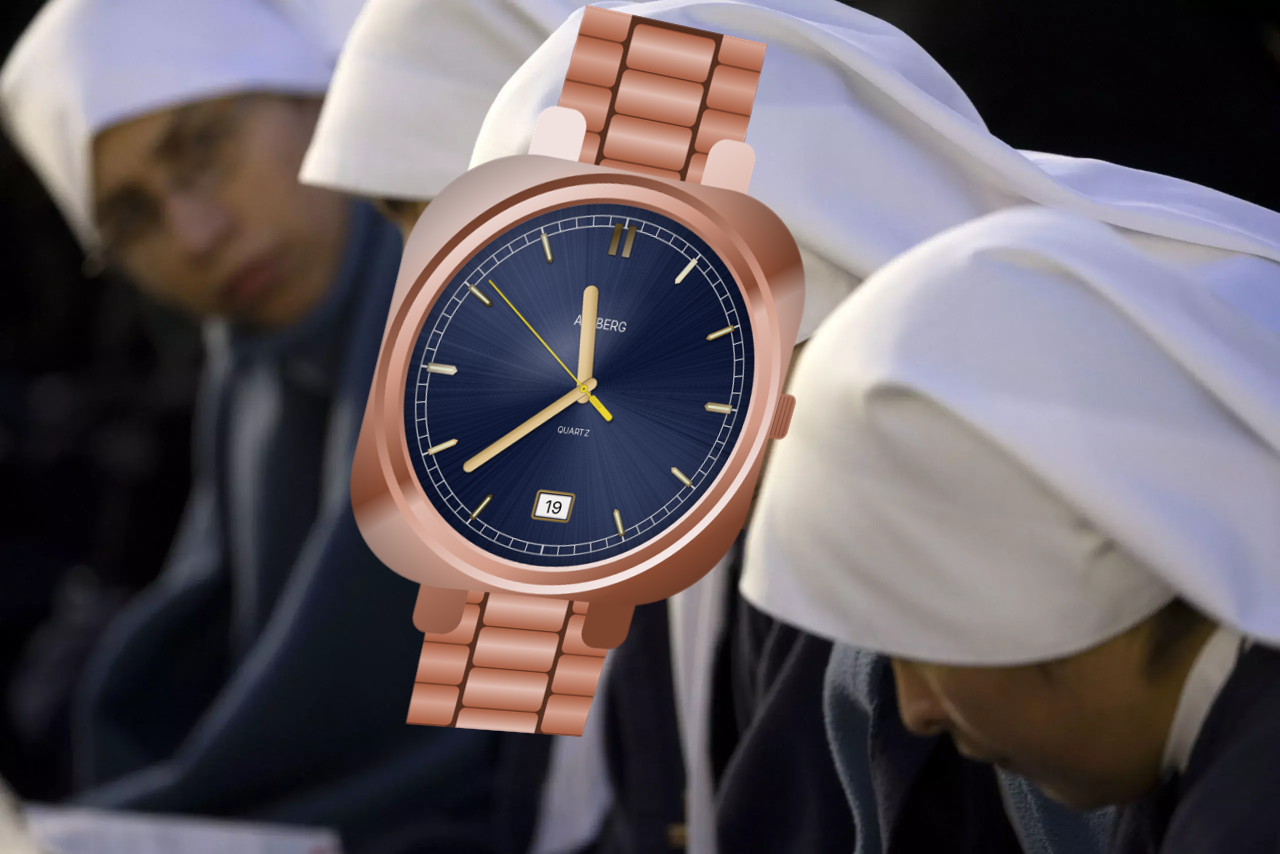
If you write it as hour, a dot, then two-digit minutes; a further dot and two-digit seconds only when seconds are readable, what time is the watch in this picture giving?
11.37.51
